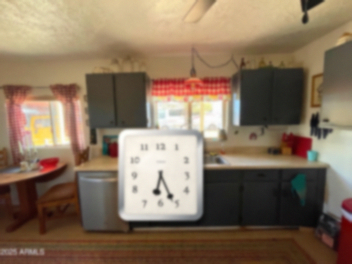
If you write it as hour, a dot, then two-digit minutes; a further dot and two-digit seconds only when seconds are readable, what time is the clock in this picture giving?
6.26
